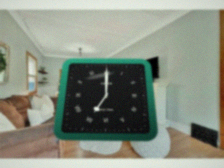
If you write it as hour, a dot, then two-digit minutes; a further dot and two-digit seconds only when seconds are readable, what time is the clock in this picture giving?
7.00
